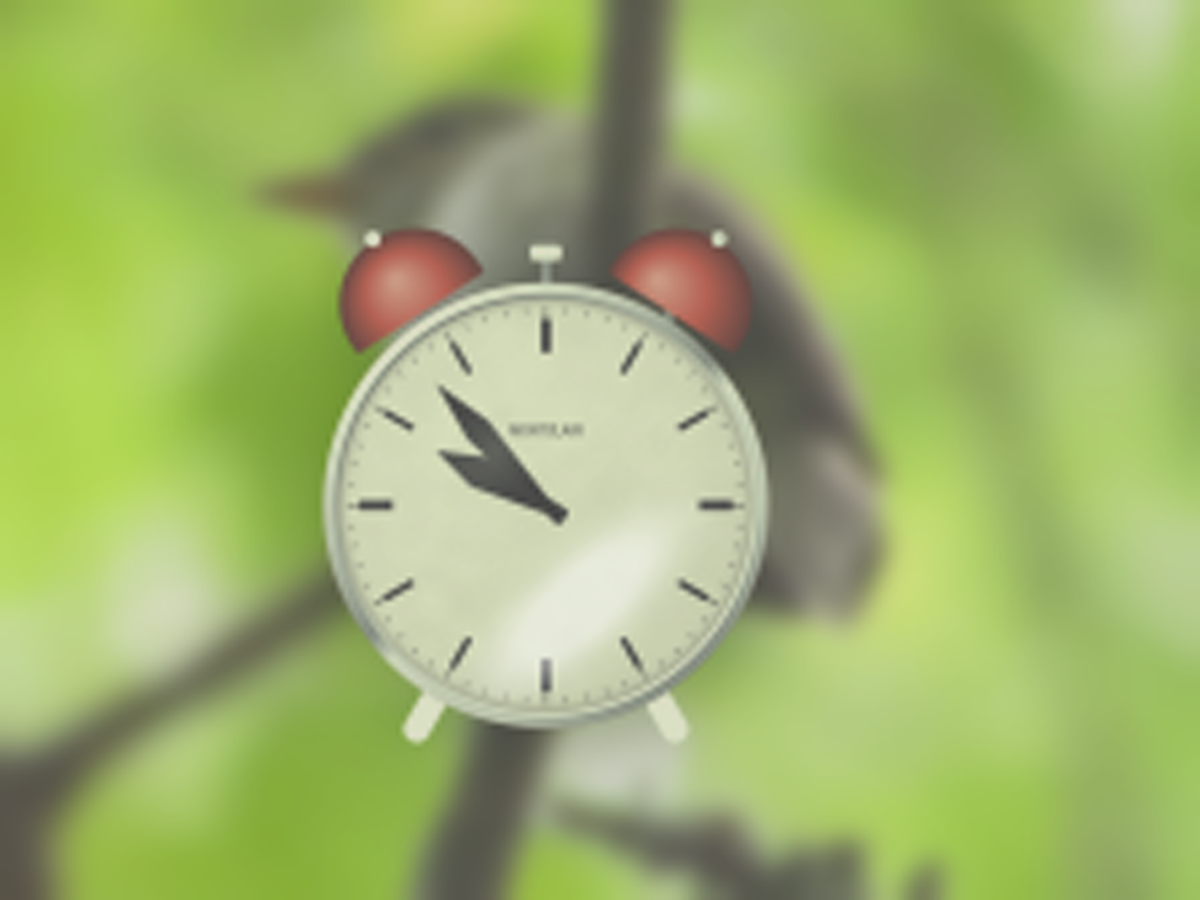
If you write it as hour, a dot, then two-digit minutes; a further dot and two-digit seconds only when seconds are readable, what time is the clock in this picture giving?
9.53
